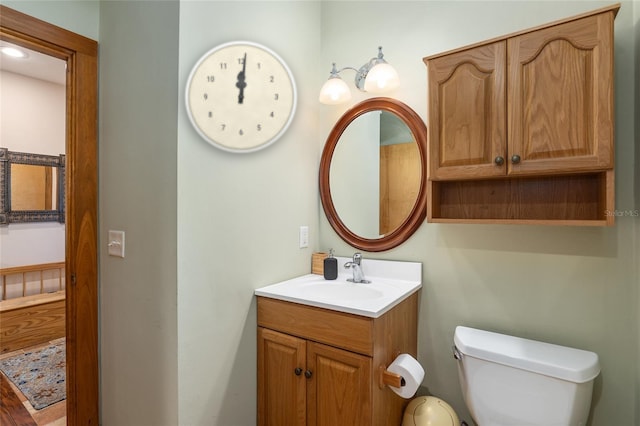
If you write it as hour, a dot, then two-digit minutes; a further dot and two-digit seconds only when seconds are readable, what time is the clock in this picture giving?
12.01
